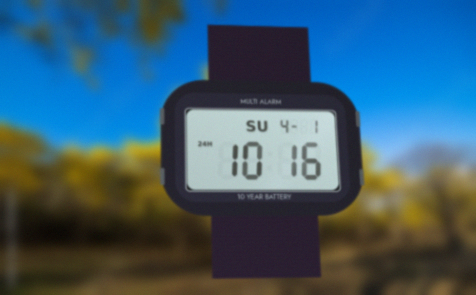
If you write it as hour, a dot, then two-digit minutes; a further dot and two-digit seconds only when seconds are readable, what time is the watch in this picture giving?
10.16
